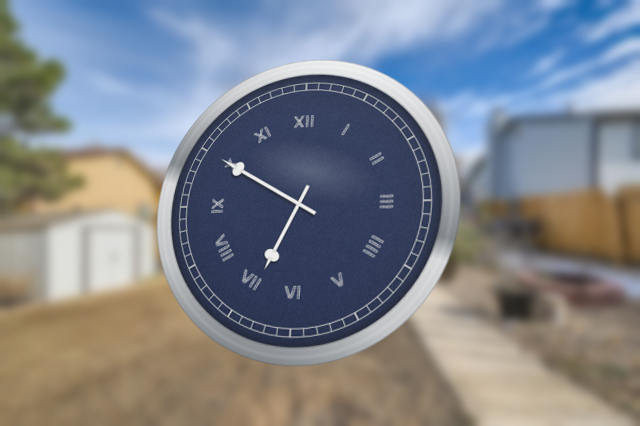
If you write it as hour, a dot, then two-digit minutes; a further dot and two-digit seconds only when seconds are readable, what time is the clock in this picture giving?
6.50
